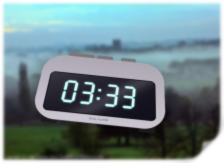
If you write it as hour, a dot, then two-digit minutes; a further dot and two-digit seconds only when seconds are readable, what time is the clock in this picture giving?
3.33
